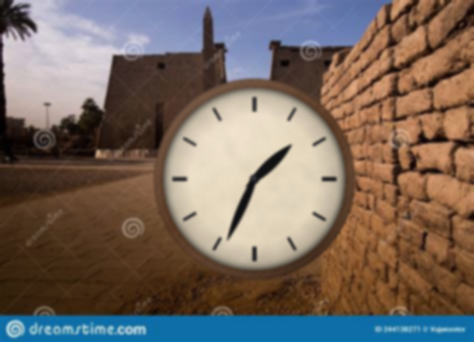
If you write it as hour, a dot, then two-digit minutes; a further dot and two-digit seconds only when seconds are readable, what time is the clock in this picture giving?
1.34
